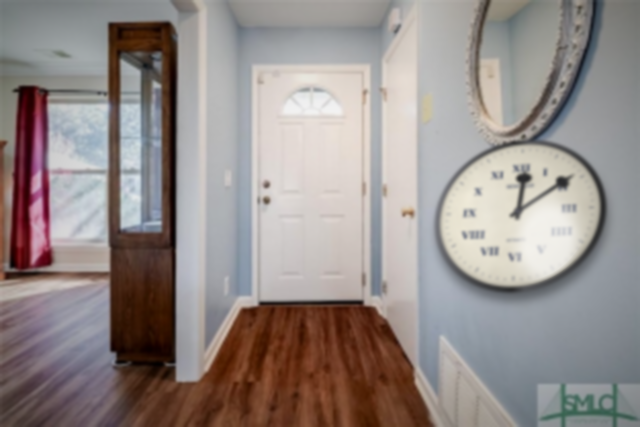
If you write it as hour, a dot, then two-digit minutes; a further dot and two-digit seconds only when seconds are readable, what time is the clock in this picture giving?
12.09
